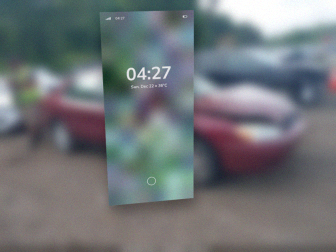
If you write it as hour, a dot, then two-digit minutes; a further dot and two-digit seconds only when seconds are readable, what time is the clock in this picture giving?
4.27
